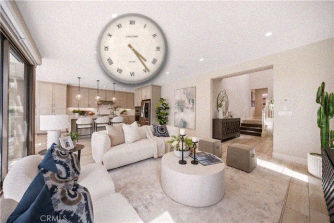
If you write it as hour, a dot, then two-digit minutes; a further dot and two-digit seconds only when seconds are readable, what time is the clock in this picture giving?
4.24
